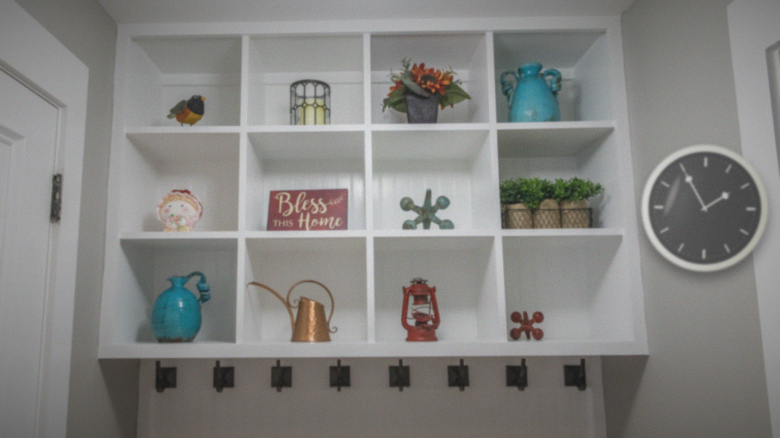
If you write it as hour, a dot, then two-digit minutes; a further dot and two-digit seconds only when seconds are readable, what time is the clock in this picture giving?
1.55
